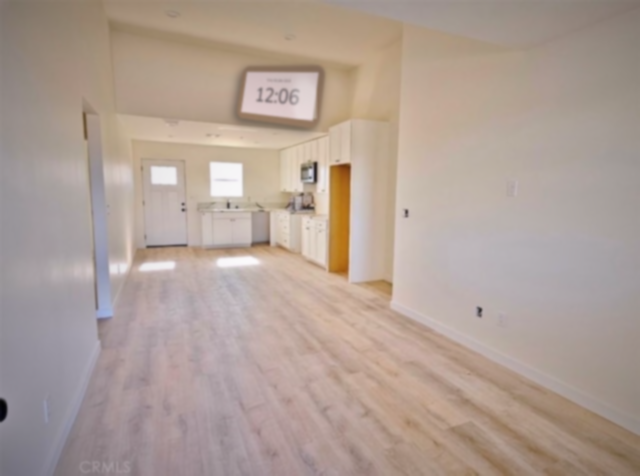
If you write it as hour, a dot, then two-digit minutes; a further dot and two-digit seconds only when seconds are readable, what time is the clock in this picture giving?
12.06
